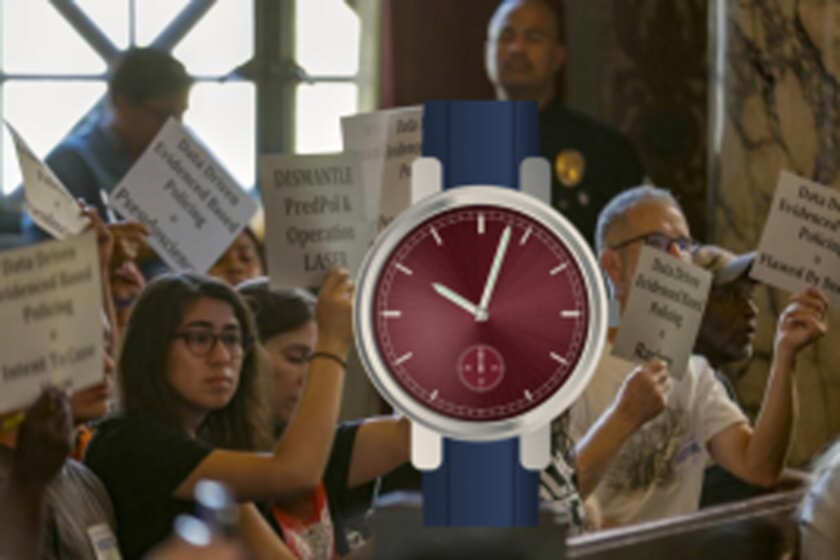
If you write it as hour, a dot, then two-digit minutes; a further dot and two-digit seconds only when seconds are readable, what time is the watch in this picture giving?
10.03
